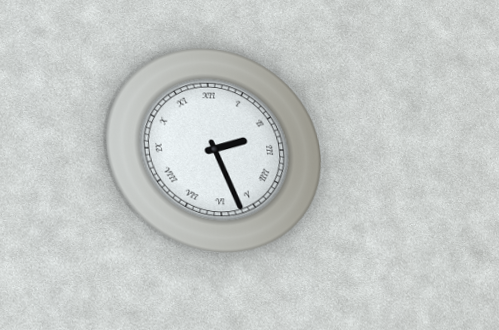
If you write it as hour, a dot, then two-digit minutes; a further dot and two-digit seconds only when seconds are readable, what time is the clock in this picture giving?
2.27
